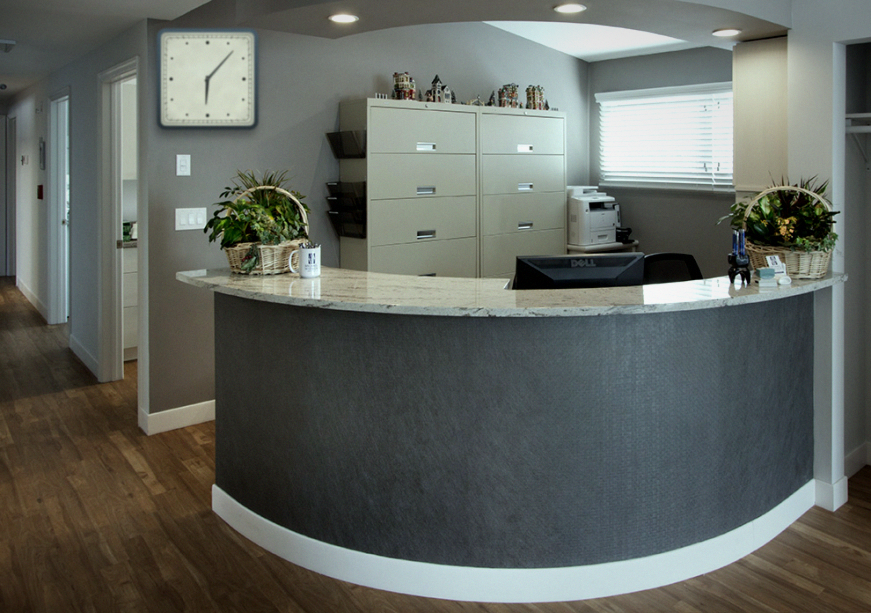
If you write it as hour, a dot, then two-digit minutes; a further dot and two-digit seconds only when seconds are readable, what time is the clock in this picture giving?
6.07
